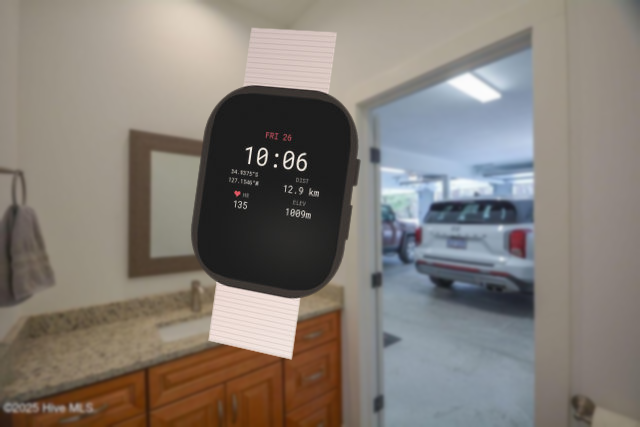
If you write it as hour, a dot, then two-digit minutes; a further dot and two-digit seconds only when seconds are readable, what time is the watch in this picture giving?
10.06
